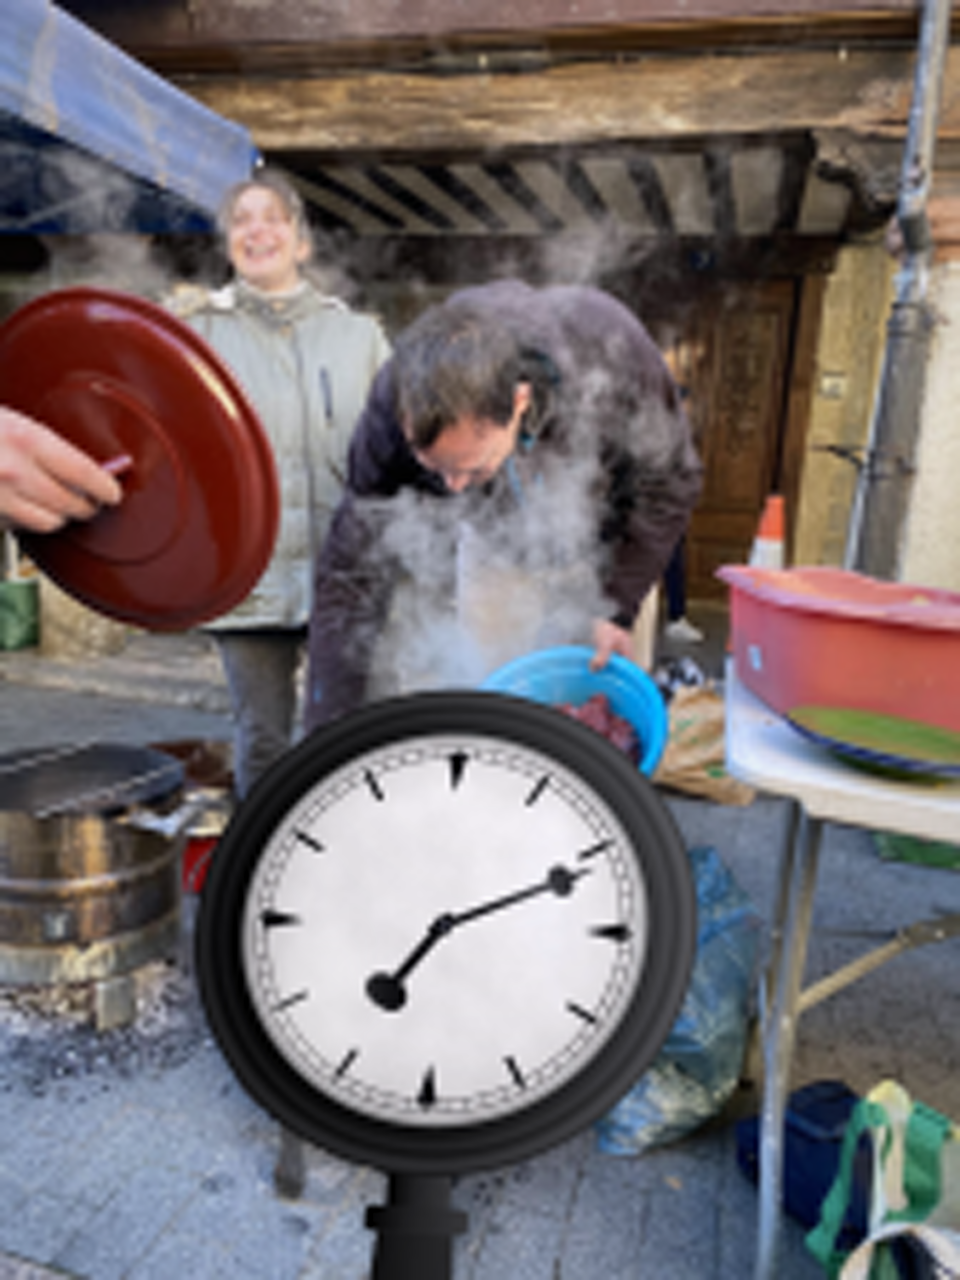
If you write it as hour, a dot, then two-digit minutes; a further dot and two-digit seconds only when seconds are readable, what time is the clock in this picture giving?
7.11
